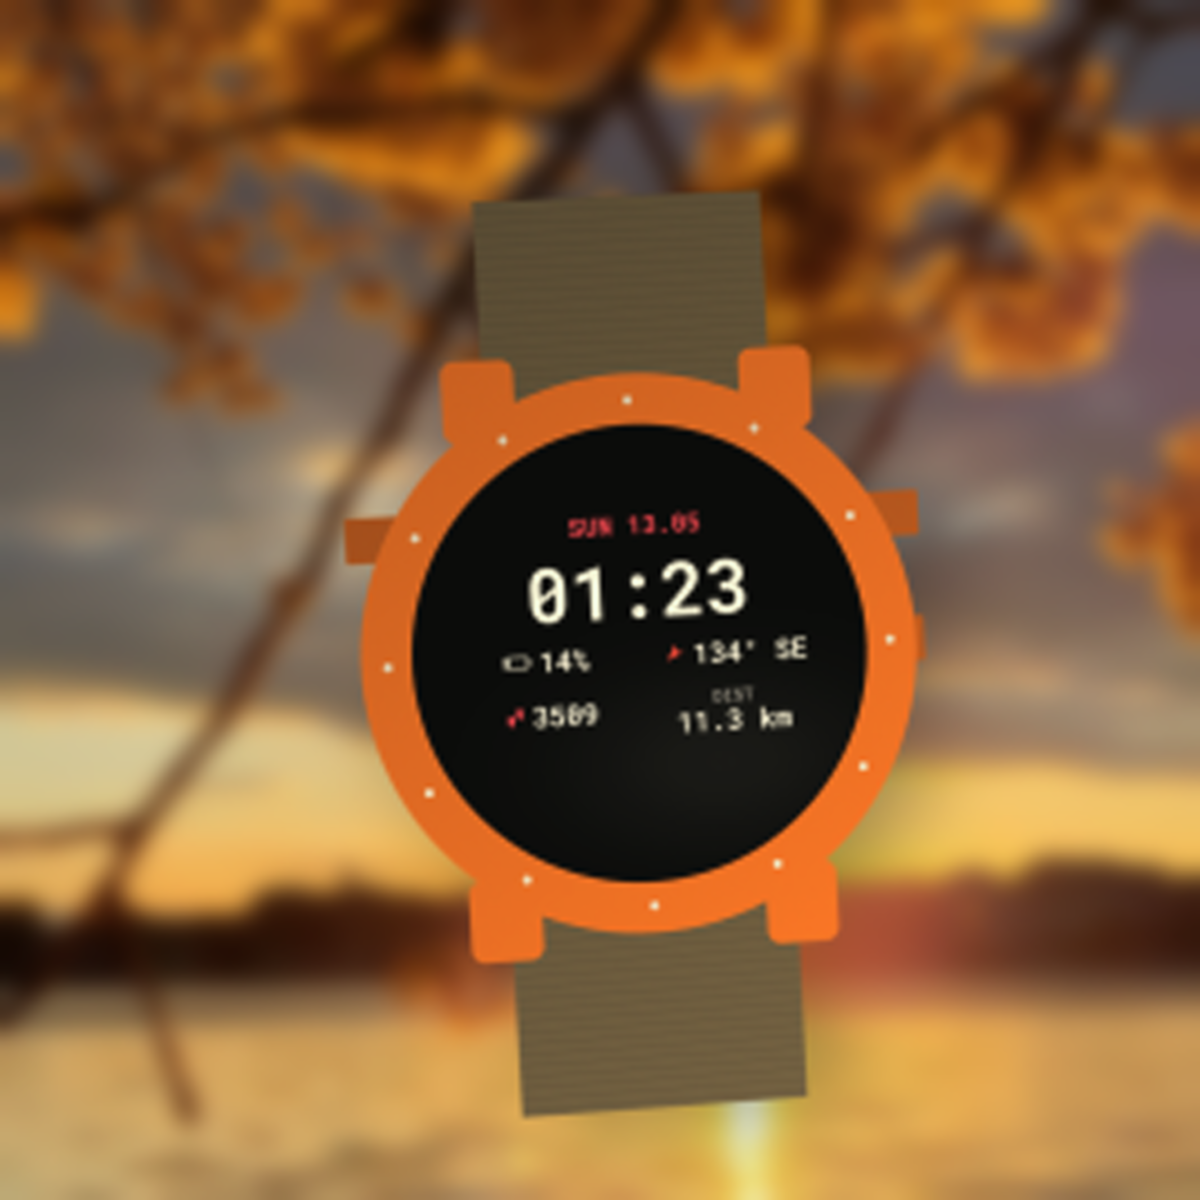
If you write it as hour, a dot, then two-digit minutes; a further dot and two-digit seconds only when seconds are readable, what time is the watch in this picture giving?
1.23
